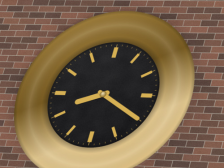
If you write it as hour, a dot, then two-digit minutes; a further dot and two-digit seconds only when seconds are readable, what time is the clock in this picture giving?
8.20
